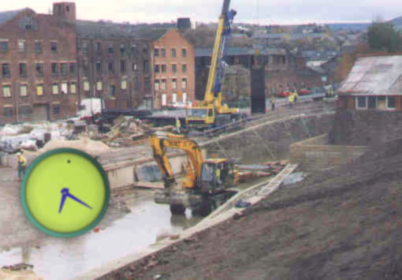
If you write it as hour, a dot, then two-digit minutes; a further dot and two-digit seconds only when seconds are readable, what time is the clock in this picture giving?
6.19
